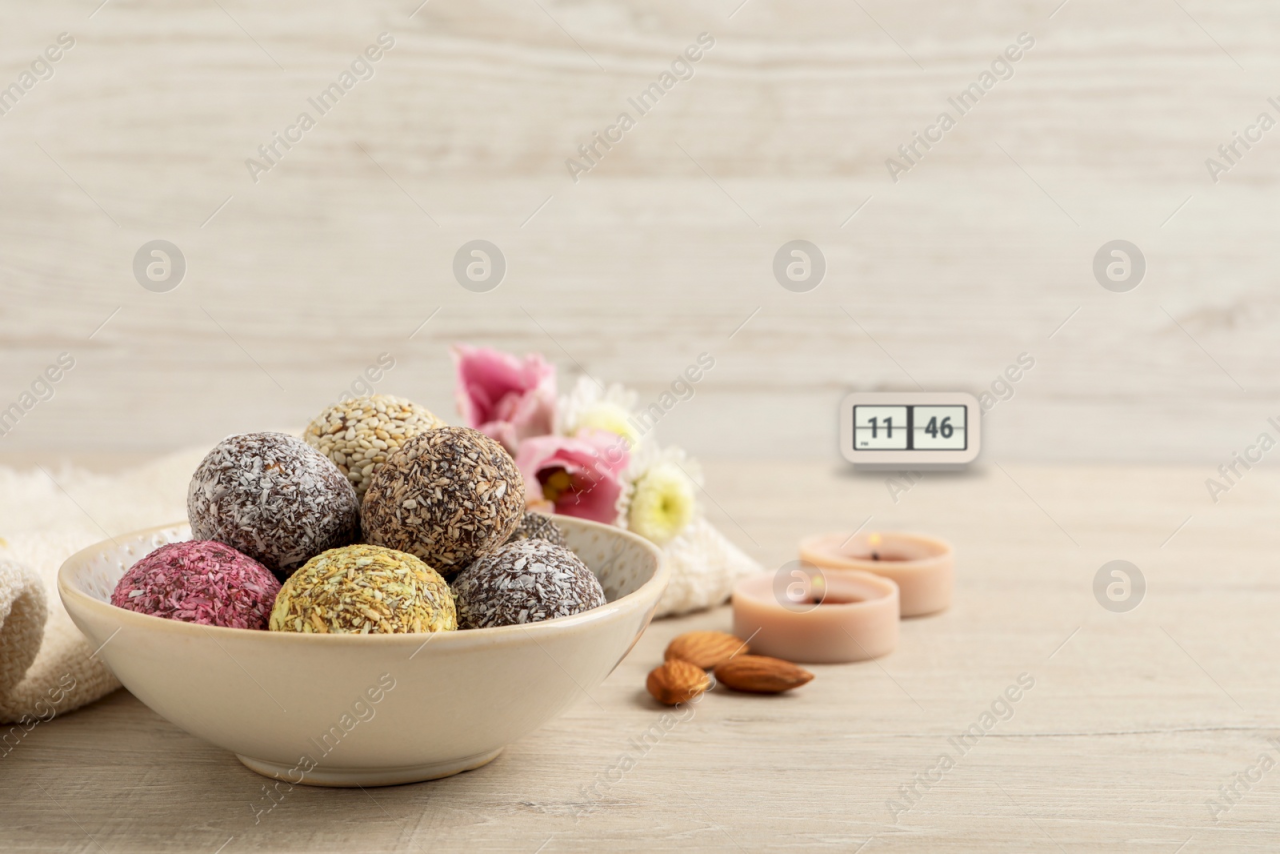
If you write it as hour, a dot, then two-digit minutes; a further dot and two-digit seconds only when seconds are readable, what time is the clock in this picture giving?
11.46
